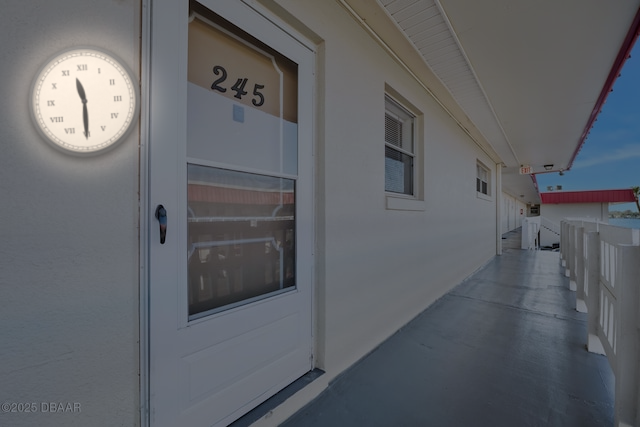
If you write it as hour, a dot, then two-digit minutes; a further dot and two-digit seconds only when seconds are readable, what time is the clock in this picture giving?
11.30
